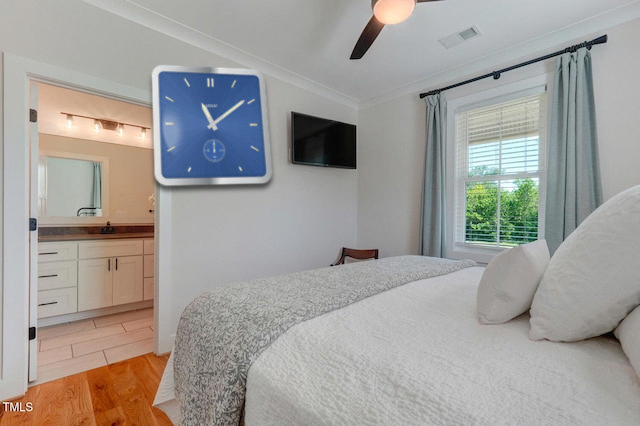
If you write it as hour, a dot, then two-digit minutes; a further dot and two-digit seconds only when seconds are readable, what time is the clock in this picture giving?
11.09
